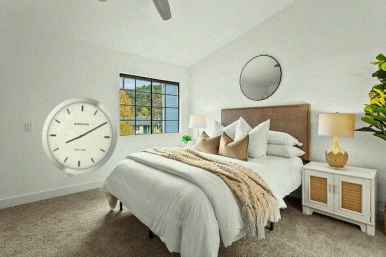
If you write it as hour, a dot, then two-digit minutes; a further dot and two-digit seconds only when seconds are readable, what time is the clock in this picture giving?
8.10
